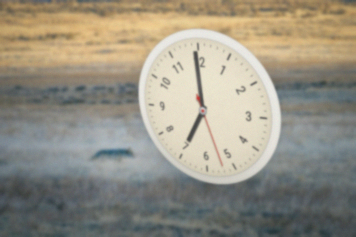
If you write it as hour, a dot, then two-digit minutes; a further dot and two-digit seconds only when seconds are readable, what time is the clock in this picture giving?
6.59.27
